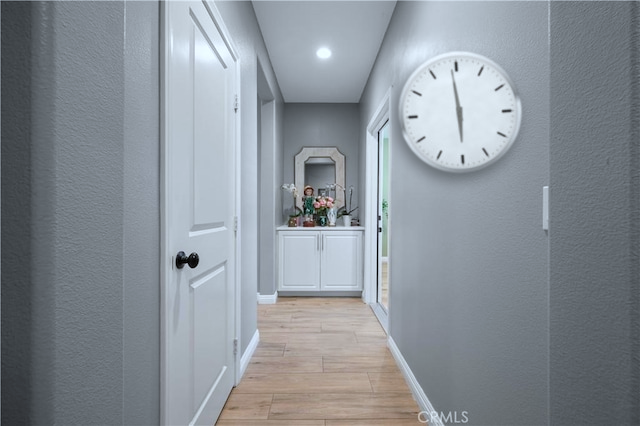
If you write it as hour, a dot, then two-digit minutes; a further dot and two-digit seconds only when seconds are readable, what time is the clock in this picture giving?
5.59
